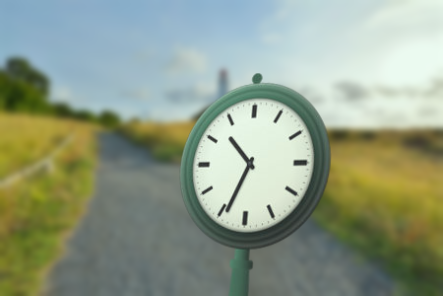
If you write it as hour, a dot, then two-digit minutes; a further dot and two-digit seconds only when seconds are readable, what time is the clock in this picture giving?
10.34
